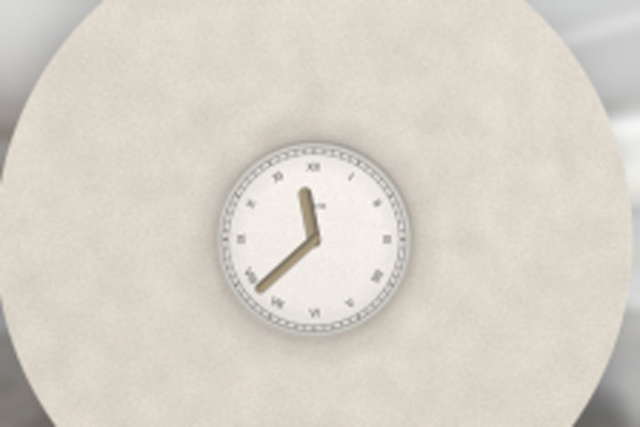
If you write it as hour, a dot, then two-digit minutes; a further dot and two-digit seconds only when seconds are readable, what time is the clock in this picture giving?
11.38
